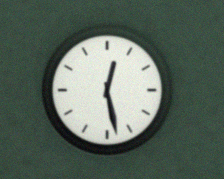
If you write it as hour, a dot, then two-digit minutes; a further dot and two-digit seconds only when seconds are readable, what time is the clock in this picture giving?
12.28
